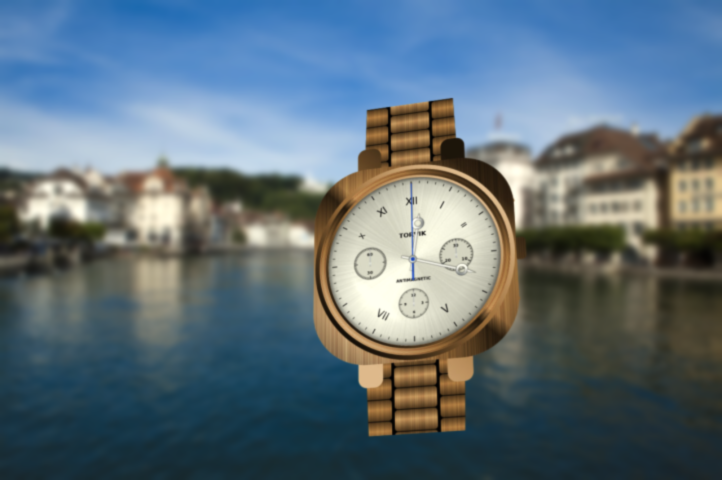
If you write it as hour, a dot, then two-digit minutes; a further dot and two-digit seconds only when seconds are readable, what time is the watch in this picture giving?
12.18
